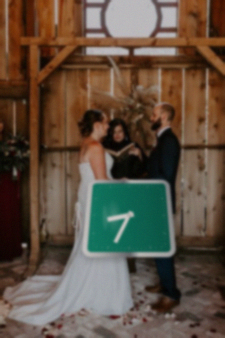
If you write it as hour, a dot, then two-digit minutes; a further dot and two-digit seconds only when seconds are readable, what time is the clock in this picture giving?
8.34
